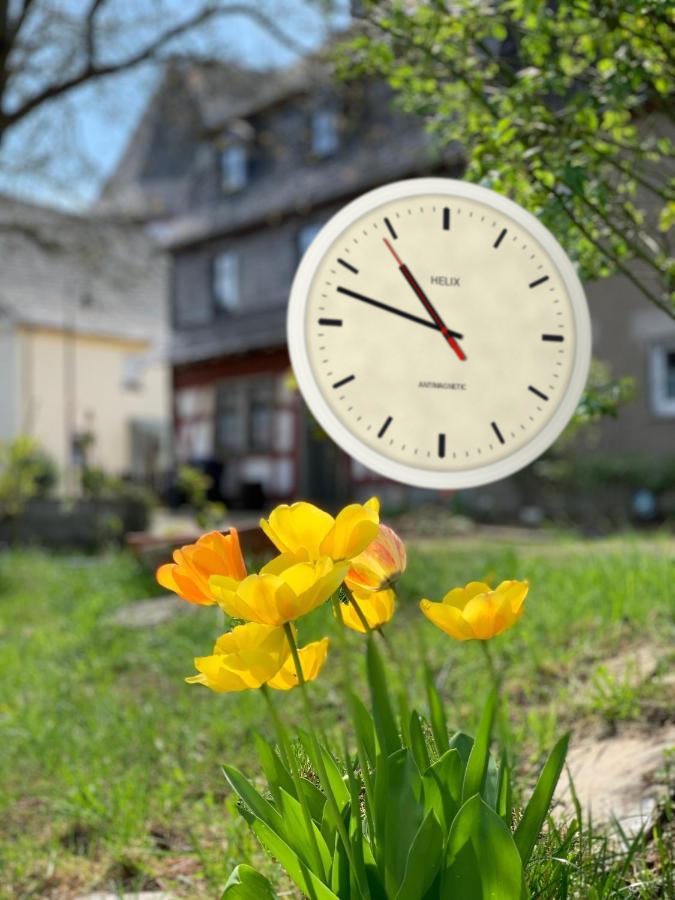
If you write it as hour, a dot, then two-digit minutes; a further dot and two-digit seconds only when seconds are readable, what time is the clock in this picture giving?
10.47.54
